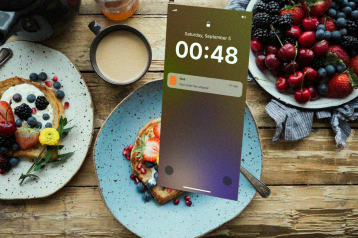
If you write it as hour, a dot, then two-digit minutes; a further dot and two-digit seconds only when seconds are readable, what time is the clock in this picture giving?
0.48
